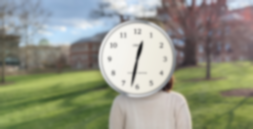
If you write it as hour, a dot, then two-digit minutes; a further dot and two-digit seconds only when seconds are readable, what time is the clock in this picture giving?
12.32
